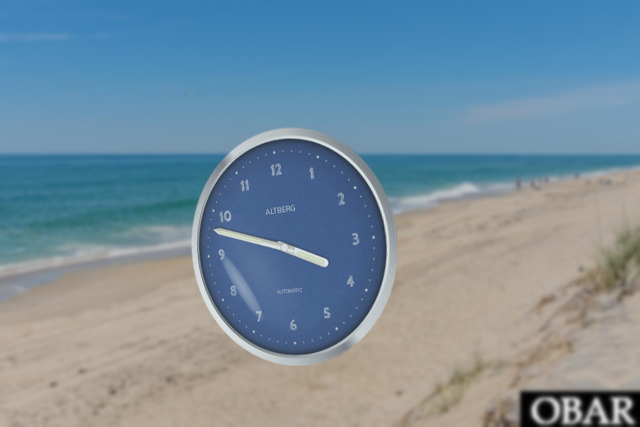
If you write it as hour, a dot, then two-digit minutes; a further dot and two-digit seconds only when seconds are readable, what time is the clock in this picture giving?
3.48
